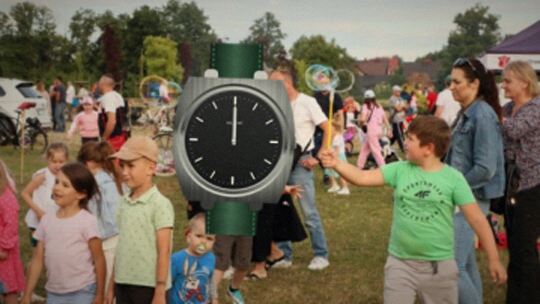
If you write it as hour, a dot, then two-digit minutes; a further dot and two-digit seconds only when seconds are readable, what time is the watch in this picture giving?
12.00
